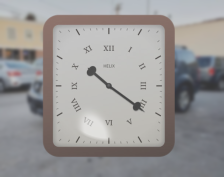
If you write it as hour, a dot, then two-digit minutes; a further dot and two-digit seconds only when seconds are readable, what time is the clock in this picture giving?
10.21
